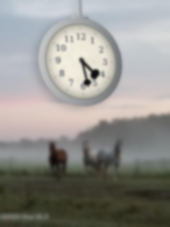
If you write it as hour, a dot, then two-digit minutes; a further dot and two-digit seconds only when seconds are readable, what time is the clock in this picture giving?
4.28
